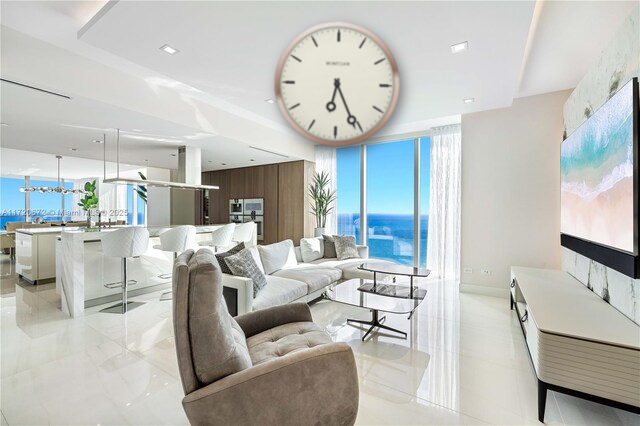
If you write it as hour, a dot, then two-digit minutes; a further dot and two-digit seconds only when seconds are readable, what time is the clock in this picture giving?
6.26
